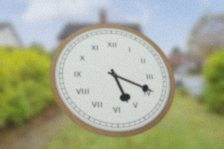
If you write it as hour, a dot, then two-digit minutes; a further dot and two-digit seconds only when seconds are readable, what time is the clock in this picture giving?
5.19
